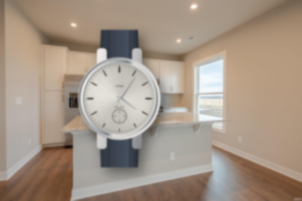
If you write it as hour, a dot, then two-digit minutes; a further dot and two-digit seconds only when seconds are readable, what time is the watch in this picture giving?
4.06
